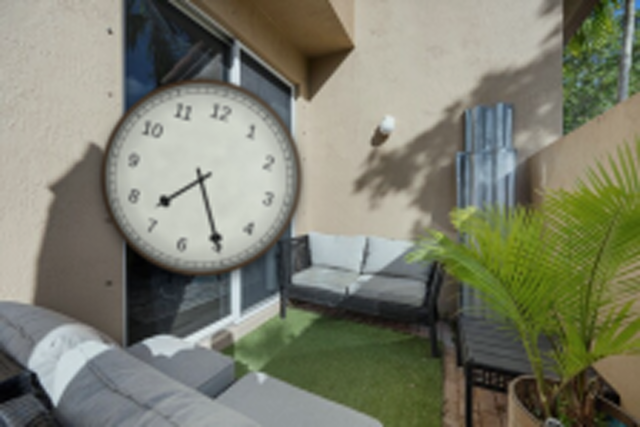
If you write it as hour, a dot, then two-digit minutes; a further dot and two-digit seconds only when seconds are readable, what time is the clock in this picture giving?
7.25
